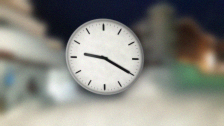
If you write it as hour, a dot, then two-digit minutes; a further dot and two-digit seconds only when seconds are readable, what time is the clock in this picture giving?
9.20
